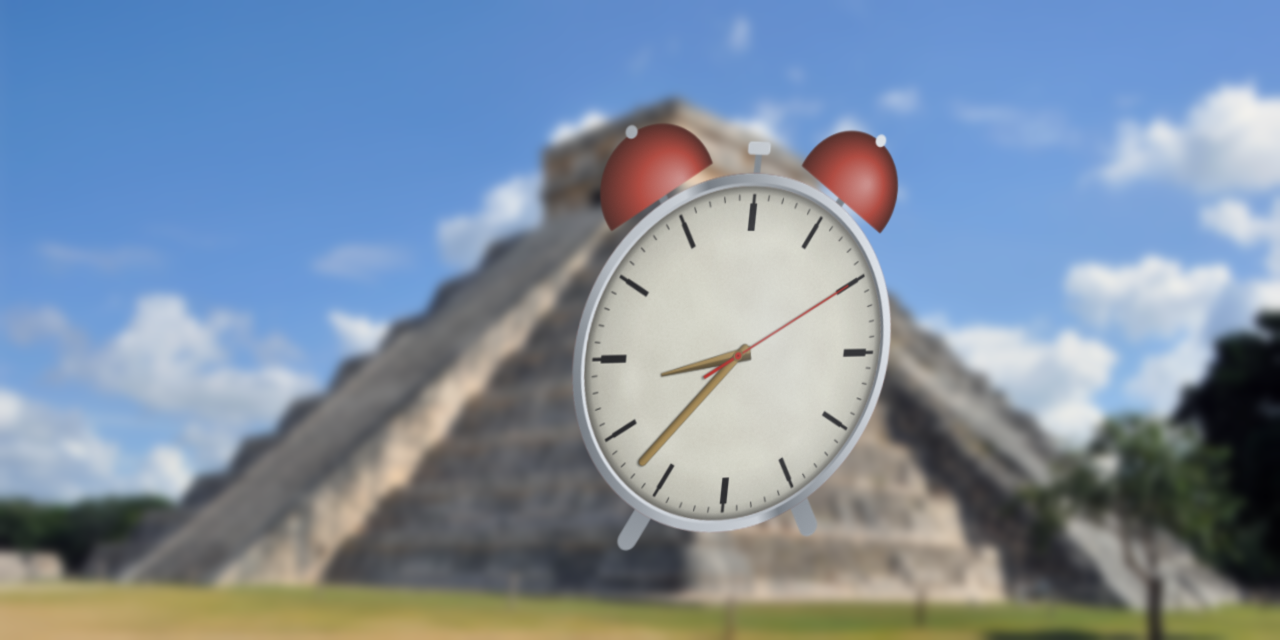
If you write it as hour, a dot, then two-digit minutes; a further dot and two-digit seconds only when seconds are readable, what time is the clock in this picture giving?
8.37.10
